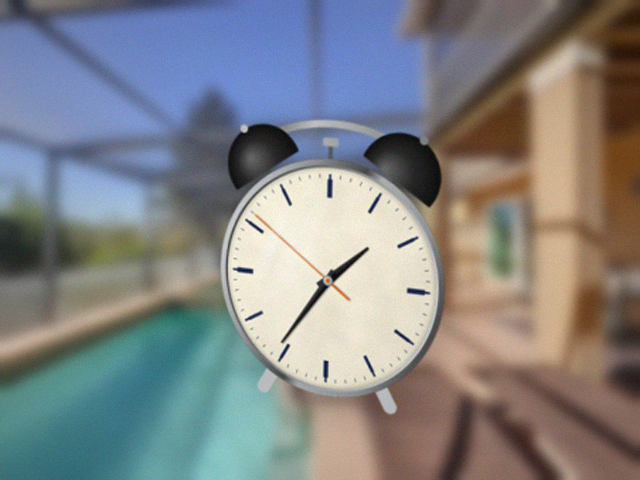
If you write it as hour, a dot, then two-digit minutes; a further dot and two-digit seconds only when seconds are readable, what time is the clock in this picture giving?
1.35.51
